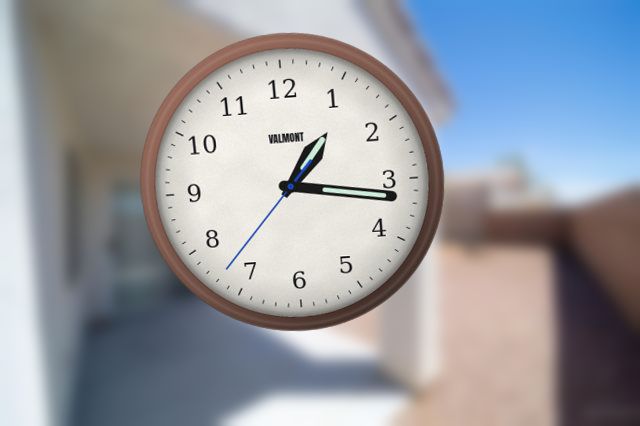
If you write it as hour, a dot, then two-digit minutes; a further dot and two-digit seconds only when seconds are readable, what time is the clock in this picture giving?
1.16.37
